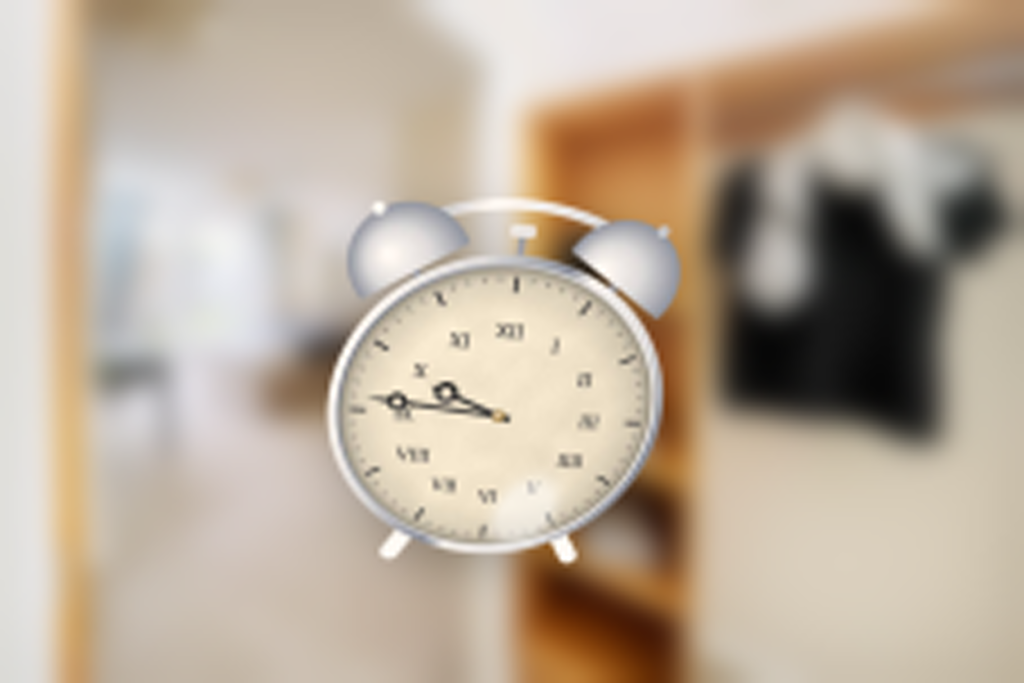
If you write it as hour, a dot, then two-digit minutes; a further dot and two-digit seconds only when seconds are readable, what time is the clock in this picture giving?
9.46
